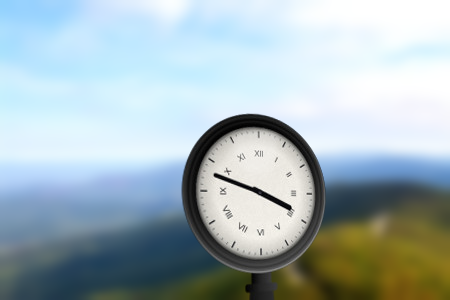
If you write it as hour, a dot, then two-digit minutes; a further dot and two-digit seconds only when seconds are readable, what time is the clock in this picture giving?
3.48
